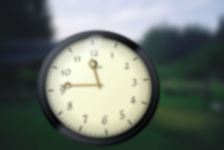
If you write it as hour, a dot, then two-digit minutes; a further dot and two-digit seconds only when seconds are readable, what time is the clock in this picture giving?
11.46
